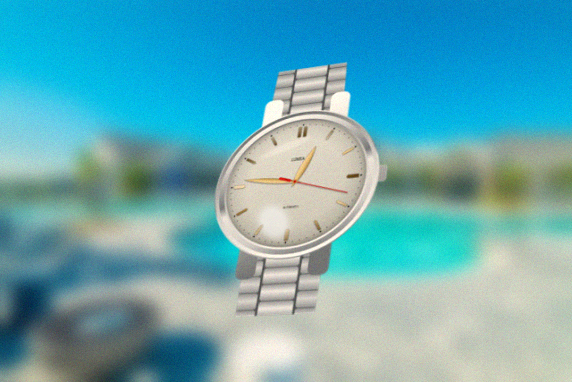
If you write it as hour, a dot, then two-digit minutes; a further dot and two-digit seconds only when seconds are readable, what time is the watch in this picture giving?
12.46.18
